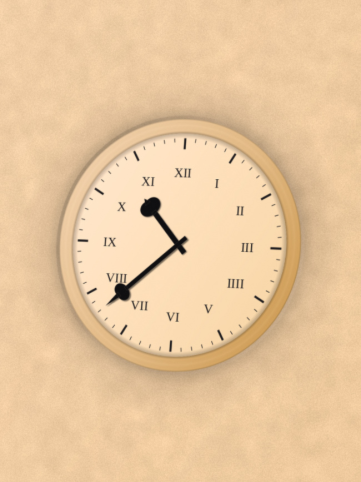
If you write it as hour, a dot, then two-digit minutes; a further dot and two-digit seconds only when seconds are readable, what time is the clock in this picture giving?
10.38
